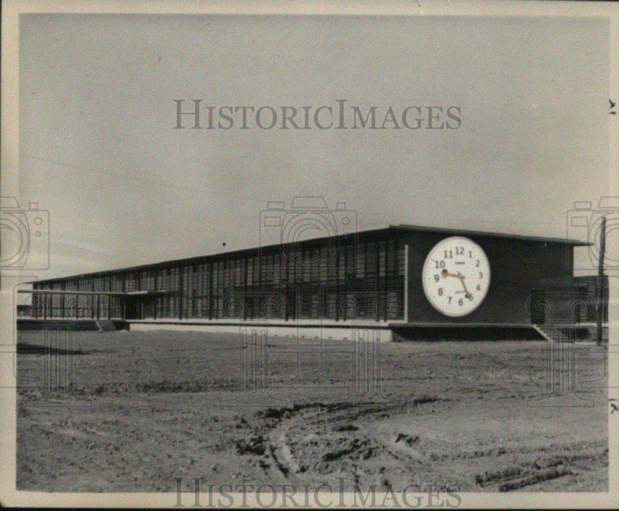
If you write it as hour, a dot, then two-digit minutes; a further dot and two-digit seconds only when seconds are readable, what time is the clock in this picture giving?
9.26
